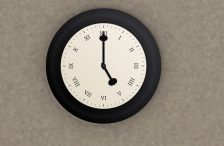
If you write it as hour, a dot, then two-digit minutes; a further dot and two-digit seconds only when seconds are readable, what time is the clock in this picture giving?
5.00
